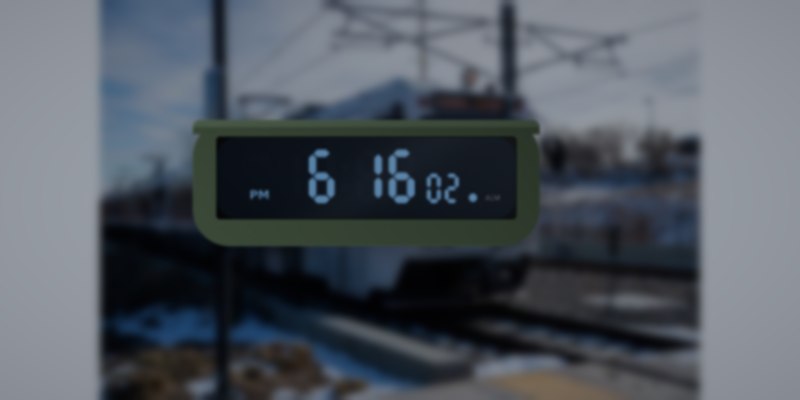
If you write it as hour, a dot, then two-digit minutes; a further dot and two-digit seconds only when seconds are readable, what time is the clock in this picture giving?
6.16.02
